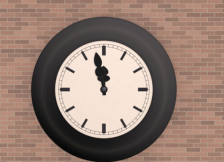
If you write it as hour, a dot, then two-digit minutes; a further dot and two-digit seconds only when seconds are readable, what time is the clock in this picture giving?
11.58
